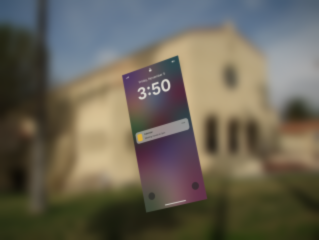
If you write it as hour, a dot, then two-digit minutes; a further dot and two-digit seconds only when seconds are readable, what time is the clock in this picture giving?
3.50
